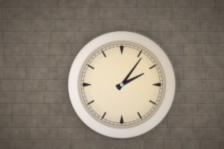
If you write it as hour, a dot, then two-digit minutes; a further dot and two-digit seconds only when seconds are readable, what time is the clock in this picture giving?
2.06
